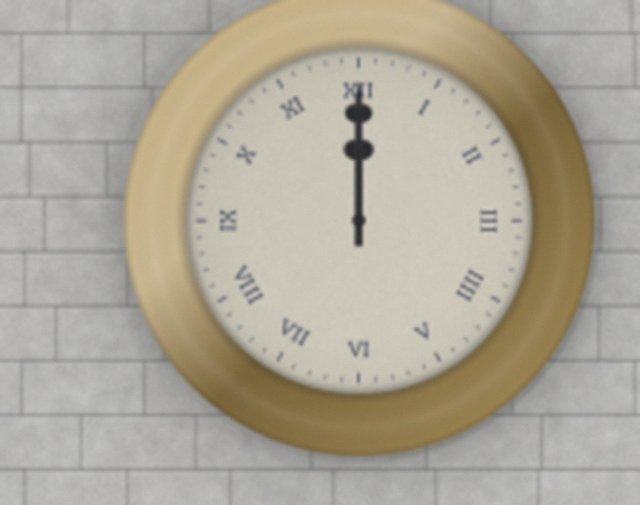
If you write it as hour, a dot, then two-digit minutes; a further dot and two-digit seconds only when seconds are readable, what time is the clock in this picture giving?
12.00
